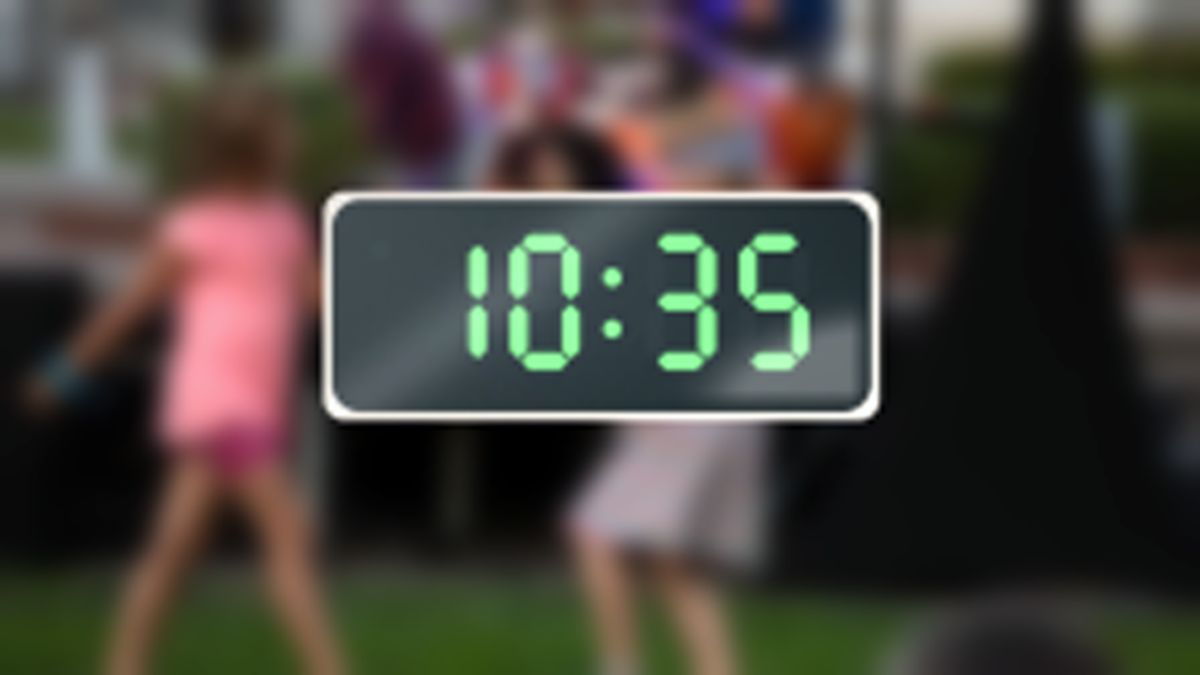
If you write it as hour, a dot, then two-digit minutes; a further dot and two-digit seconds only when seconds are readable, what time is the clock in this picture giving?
10.35
